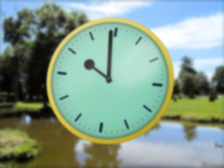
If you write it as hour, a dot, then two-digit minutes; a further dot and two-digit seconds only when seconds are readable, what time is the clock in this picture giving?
9.59
